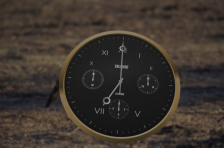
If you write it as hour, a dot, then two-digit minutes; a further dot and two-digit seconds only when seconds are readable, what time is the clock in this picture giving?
7.00
